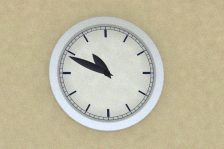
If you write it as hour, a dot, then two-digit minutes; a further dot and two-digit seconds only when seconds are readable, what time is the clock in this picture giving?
10.49
